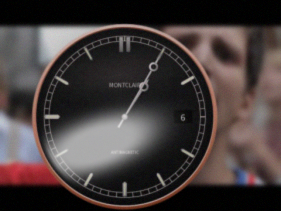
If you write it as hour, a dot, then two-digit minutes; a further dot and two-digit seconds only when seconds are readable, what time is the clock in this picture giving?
1.05
